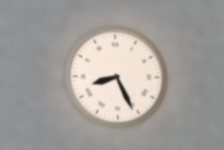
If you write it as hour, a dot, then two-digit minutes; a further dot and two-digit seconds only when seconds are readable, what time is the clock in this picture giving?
8.26
